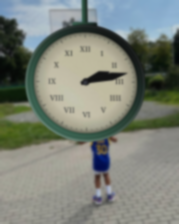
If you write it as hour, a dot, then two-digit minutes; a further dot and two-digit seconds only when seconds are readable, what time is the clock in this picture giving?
2.13
